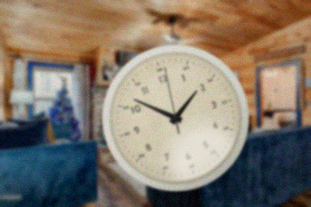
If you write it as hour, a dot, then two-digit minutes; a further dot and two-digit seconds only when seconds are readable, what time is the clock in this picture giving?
1.52.01
